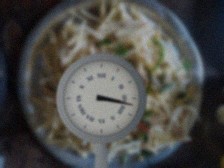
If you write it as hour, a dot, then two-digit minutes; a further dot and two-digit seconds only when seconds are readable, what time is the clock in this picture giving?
3.17
